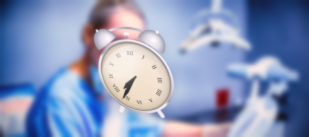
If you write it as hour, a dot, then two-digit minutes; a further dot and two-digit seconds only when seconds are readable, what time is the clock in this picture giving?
7.36
